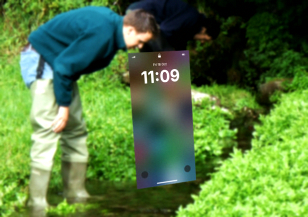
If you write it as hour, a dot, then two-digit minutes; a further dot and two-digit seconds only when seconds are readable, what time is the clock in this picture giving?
11.09
